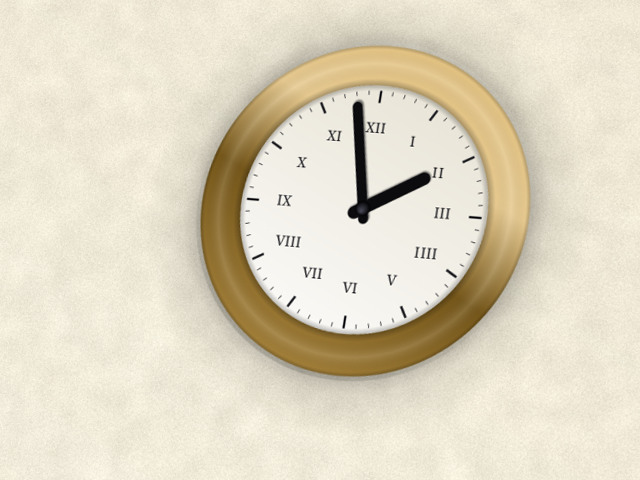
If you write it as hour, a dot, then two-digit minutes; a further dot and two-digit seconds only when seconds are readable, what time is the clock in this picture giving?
1.58
